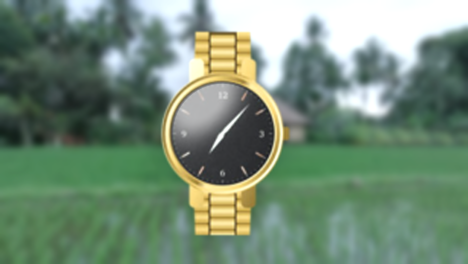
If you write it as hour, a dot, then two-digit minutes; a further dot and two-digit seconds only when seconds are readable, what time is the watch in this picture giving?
7.07
